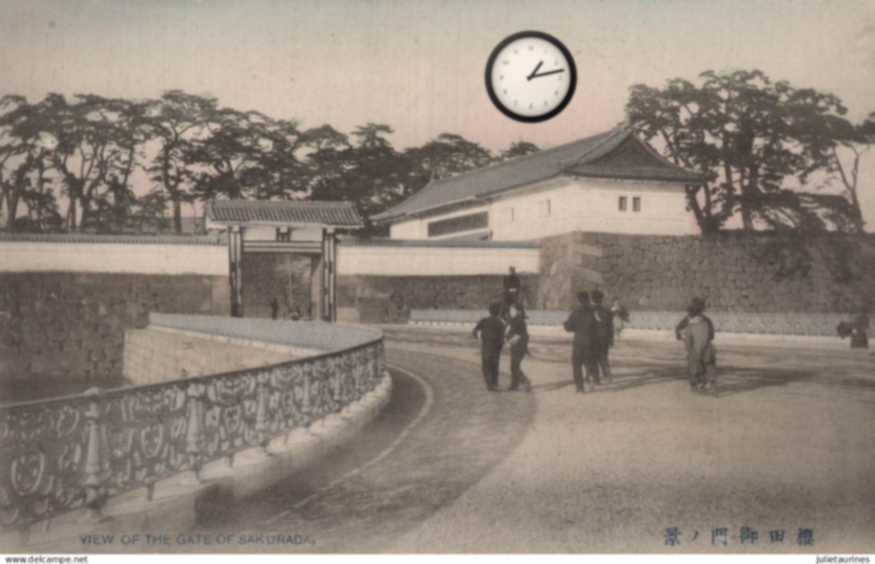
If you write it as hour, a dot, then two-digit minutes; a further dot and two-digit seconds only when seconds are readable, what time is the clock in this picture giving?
1.13
